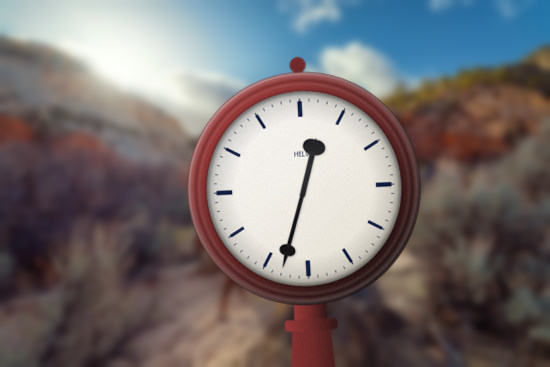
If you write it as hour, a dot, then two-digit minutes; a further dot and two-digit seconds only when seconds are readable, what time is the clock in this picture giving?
12.33
